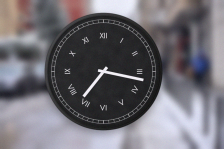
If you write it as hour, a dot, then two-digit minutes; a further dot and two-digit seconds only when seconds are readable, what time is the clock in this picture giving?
7.17
